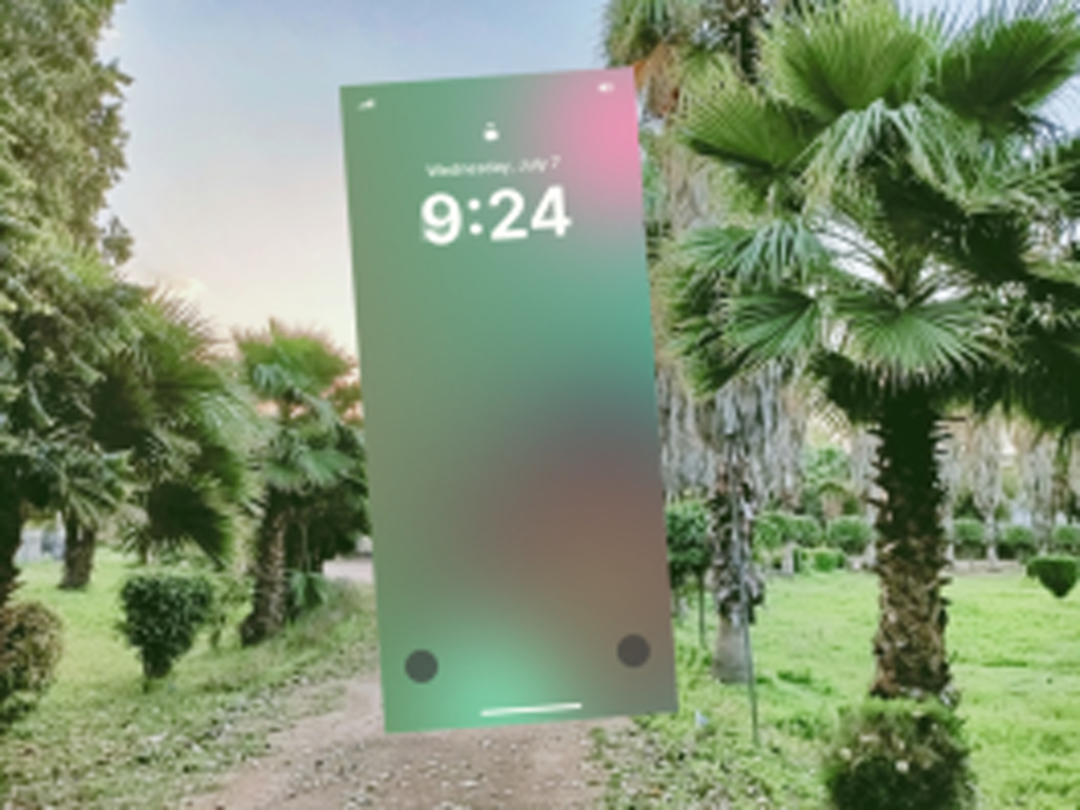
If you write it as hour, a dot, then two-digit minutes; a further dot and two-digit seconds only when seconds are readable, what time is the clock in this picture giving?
9.24
